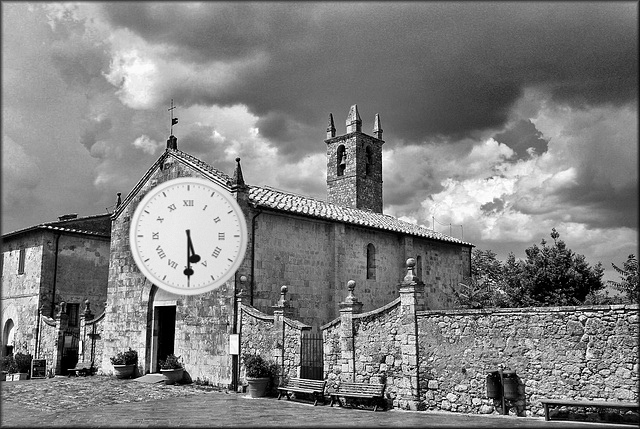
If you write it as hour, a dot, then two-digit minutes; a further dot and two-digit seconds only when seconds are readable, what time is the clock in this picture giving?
5.30
